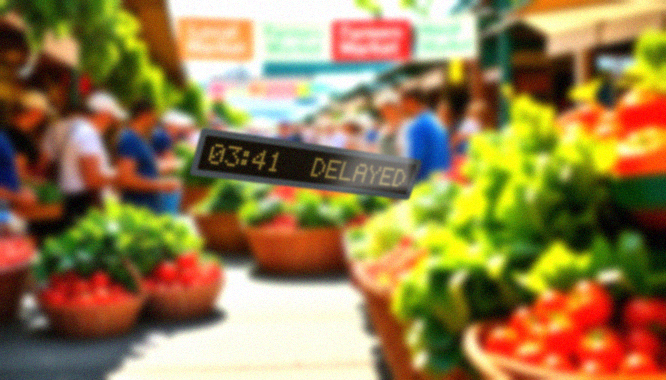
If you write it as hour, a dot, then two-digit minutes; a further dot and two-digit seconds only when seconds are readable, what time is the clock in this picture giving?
3.41
